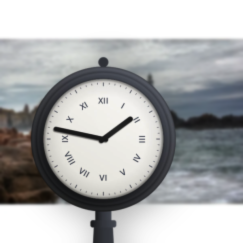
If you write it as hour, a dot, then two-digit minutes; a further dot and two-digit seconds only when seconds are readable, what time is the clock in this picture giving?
1.47
